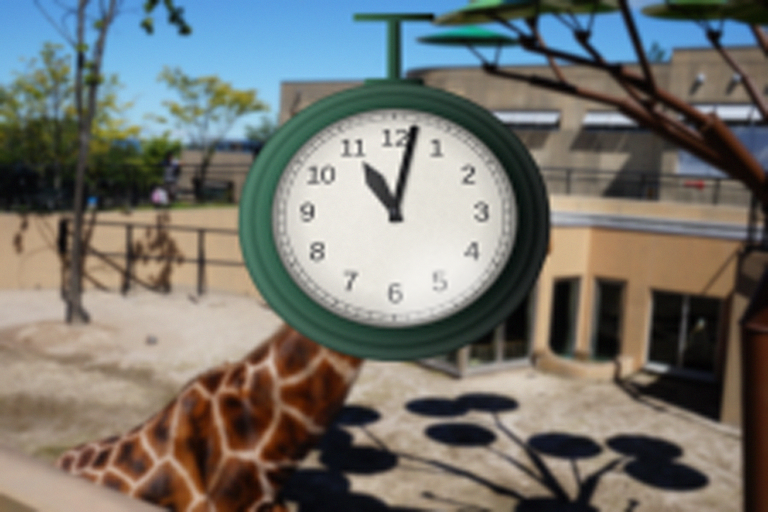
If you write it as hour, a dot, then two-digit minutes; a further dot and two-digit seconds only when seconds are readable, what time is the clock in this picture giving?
11.02
